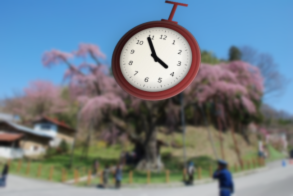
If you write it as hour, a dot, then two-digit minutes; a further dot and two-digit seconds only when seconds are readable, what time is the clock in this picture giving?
3.54
